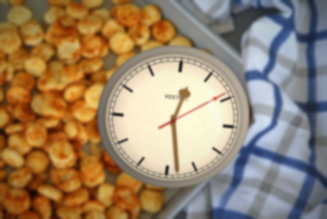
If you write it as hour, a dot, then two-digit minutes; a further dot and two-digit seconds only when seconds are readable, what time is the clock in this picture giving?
12.28.09
